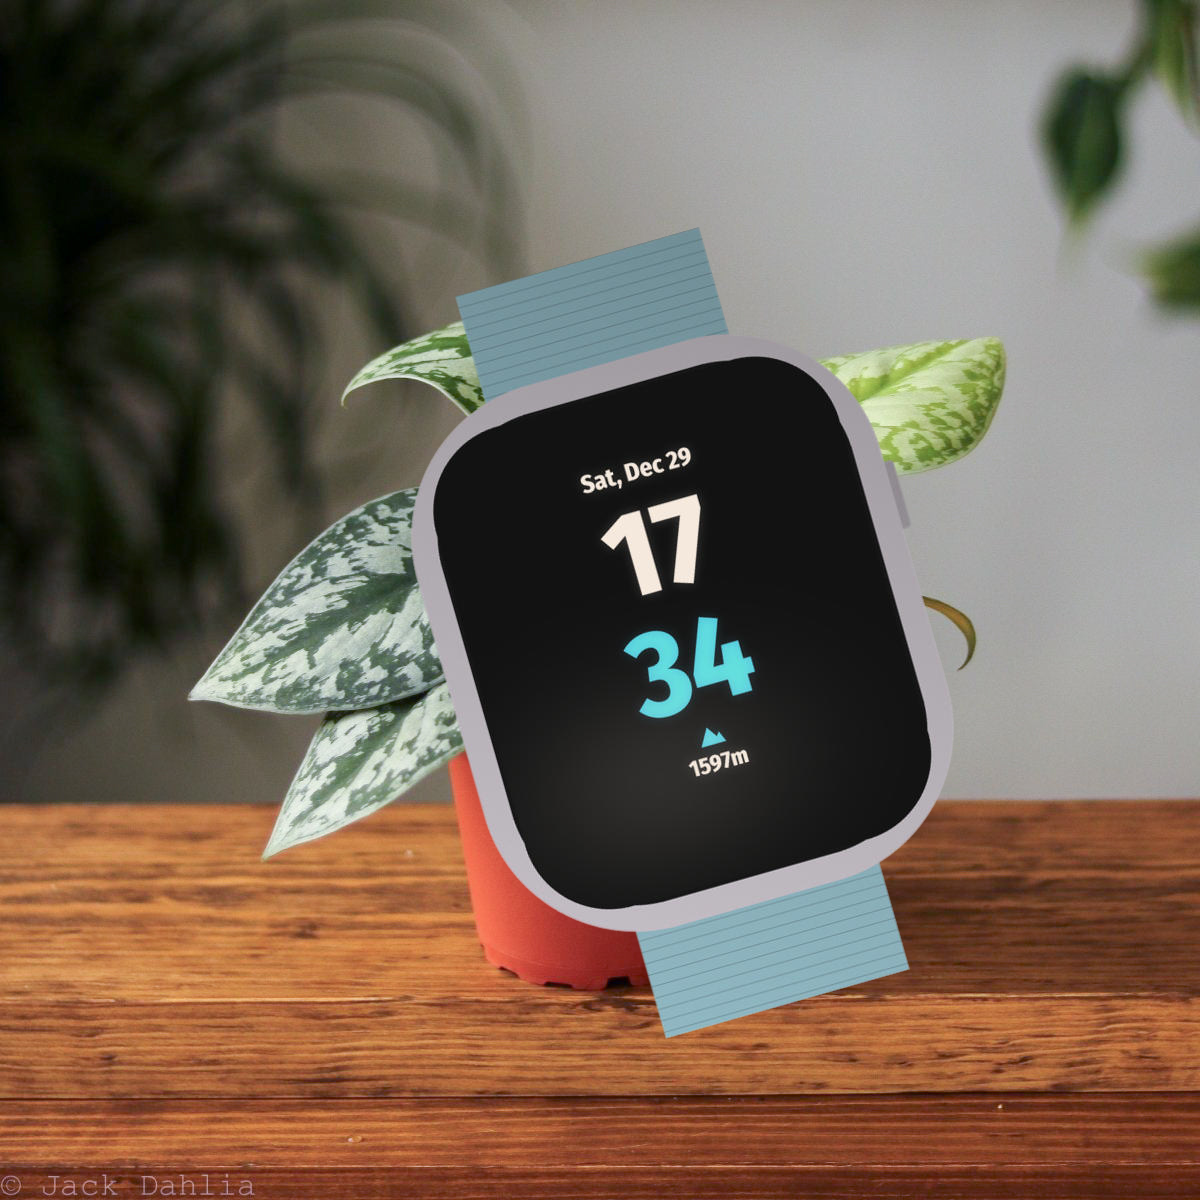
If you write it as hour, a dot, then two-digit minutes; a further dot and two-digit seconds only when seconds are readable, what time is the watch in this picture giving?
17.34
